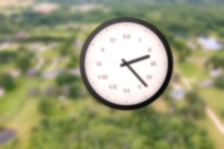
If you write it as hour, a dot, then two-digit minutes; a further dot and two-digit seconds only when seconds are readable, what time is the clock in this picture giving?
2.23
